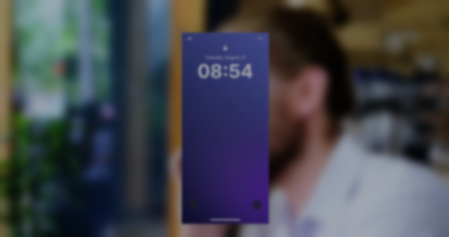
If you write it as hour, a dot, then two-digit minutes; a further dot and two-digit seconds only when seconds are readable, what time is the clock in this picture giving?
8.54
